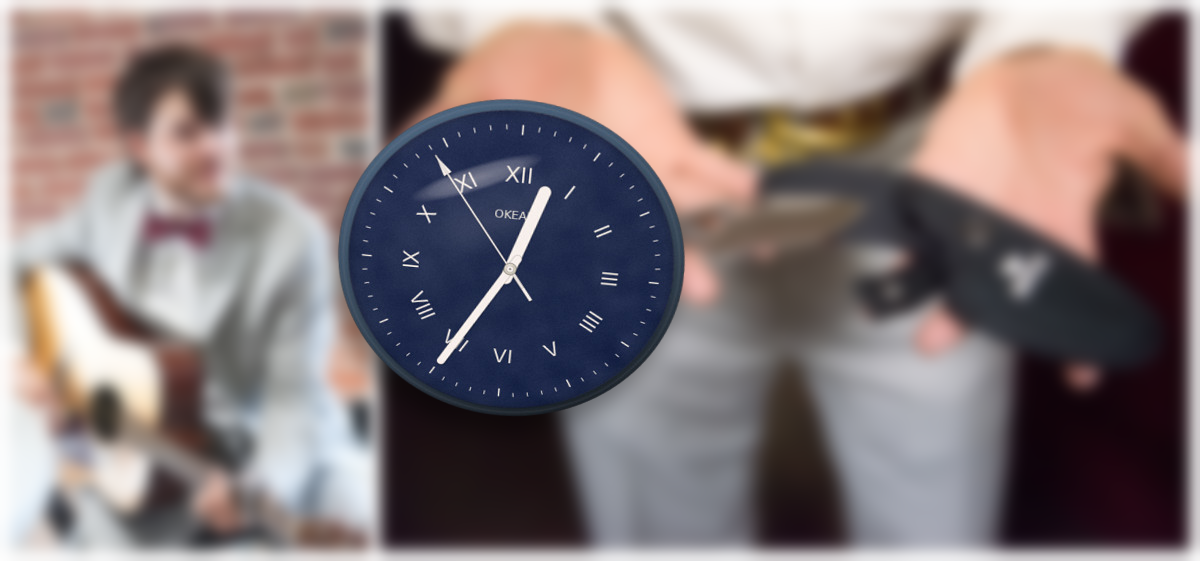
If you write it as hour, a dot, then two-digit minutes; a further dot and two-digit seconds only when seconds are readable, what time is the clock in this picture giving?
12.34.54
